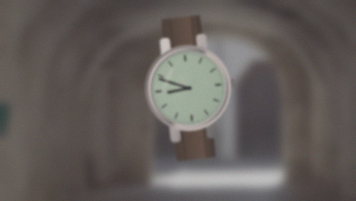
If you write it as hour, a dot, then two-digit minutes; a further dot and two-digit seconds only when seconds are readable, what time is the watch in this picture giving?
8.49
